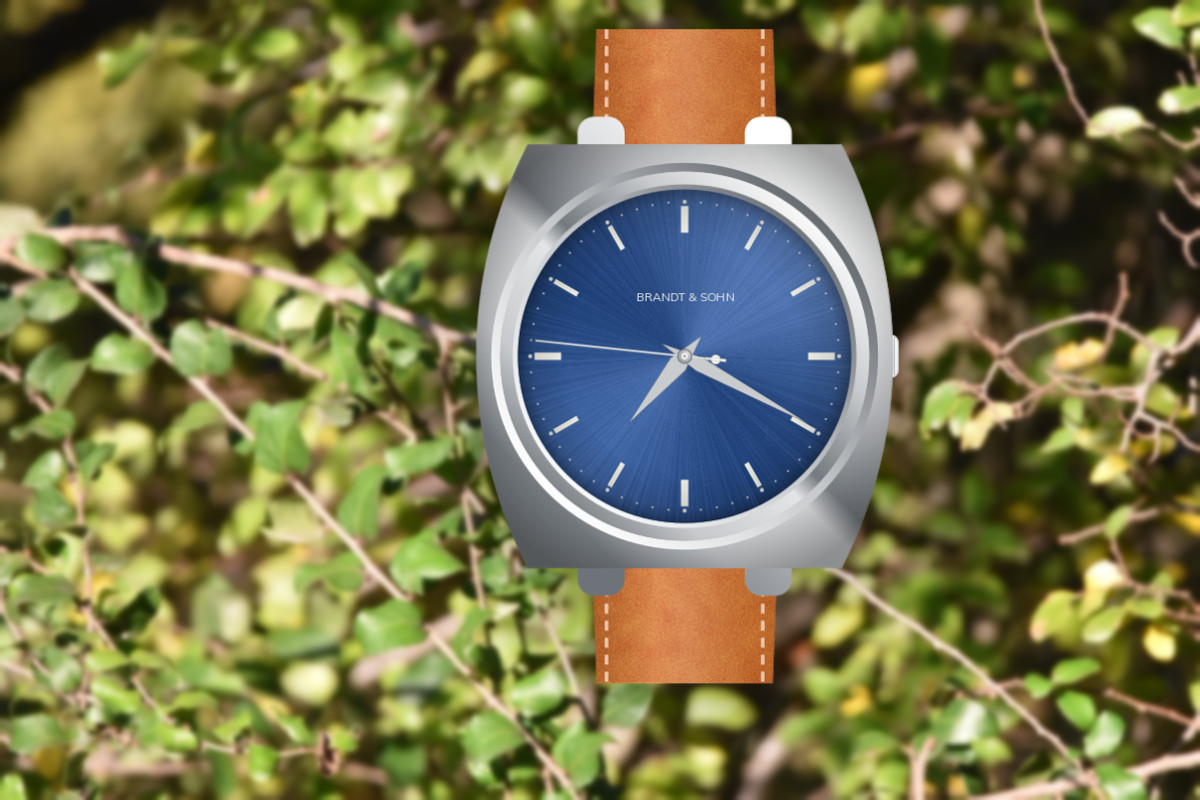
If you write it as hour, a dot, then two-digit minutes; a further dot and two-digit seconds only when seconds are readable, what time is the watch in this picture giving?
7.19.46
